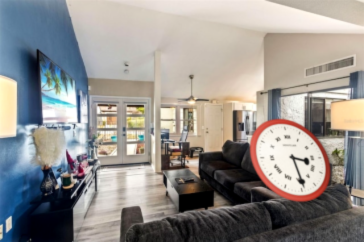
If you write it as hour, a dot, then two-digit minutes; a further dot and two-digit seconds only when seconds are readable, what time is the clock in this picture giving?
3.29
